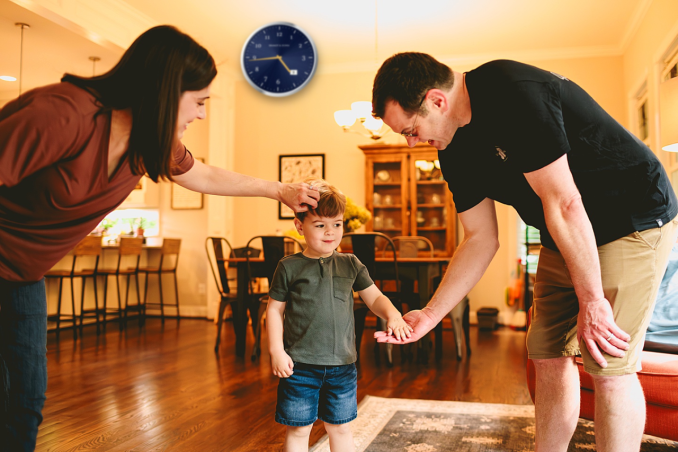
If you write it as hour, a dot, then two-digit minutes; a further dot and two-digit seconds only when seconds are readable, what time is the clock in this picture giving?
4.44
